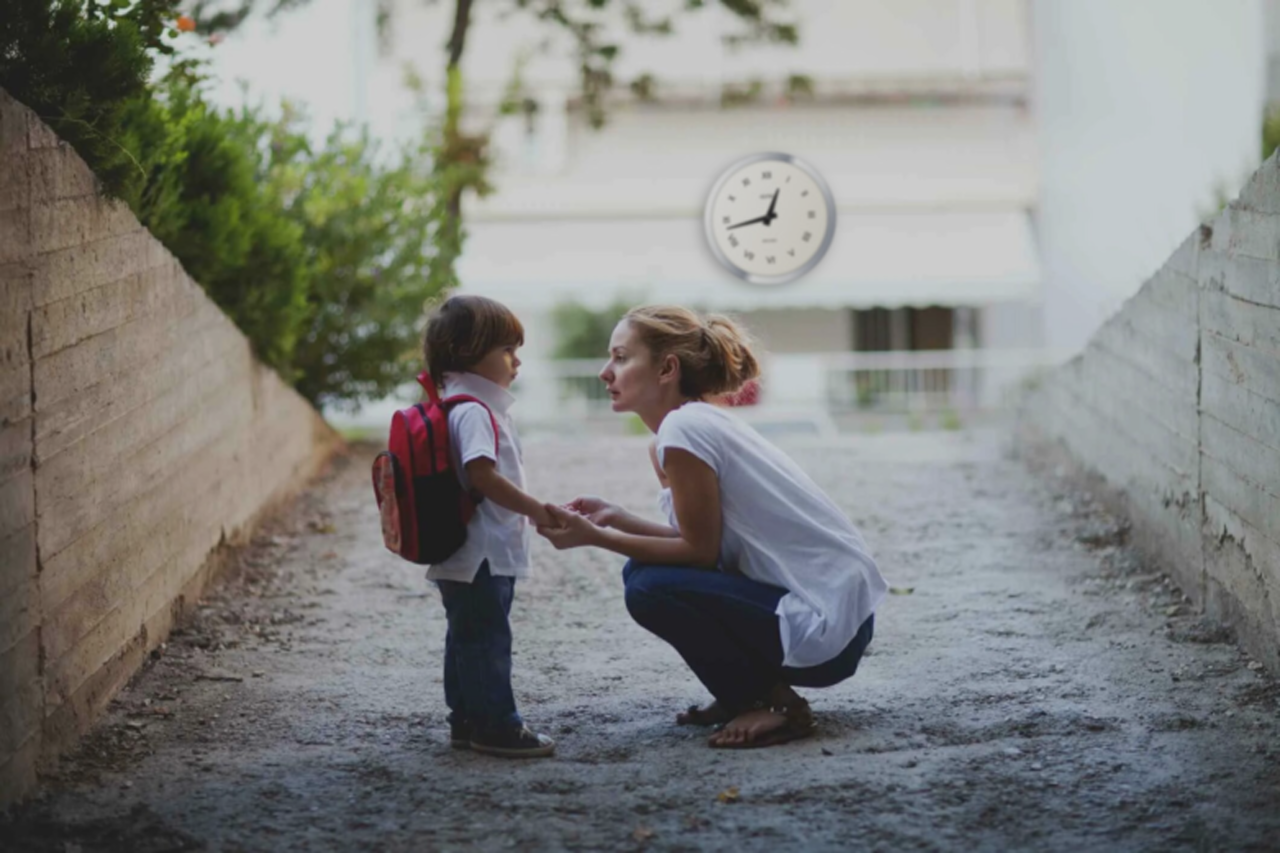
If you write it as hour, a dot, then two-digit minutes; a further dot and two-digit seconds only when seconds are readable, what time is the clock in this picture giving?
12.43
